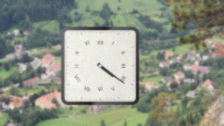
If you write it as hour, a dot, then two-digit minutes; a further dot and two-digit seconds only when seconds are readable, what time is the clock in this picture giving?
4.21
